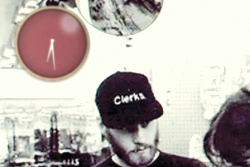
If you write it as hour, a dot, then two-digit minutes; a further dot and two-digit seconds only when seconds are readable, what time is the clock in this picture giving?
6.29
